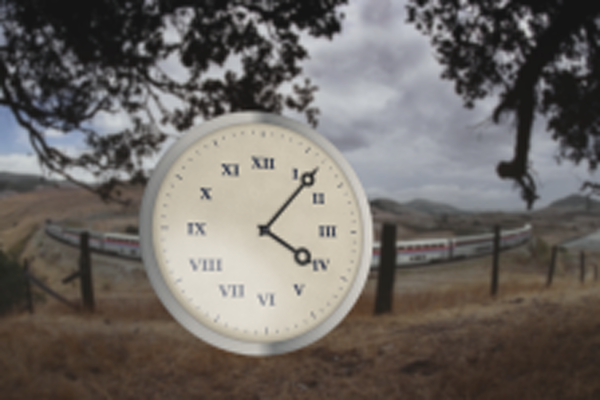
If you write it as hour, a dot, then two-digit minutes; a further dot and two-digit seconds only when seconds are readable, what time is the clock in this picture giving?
4.07
